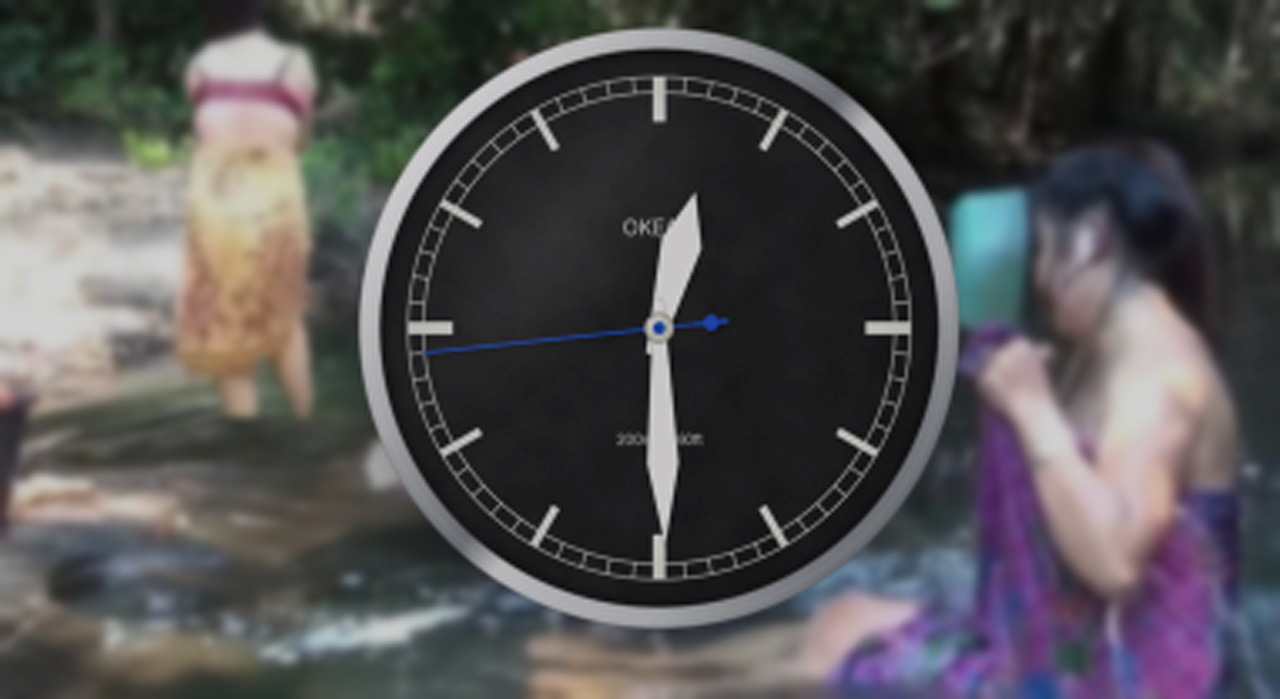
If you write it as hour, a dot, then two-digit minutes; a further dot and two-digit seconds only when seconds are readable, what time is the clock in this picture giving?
12.29.44
